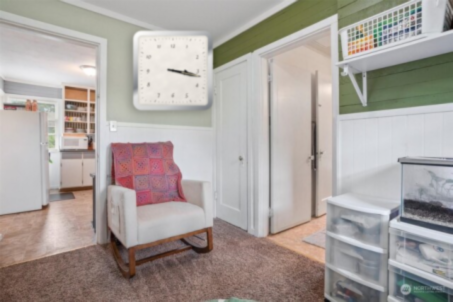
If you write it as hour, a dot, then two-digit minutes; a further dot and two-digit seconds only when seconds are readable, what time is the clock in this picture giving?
3.17
